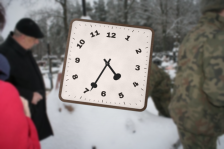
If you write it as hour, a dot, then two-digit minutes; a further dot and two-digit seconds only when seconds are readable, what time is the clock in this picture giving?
4.34
